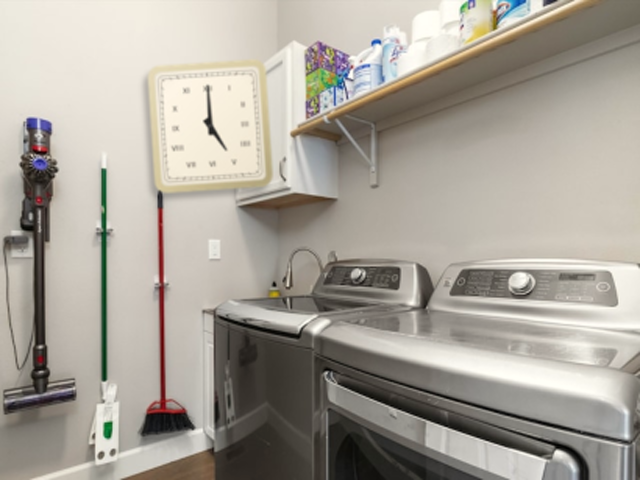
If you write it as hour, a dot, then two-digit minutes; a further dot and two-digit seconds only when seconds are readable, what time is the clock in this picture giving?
5.00
